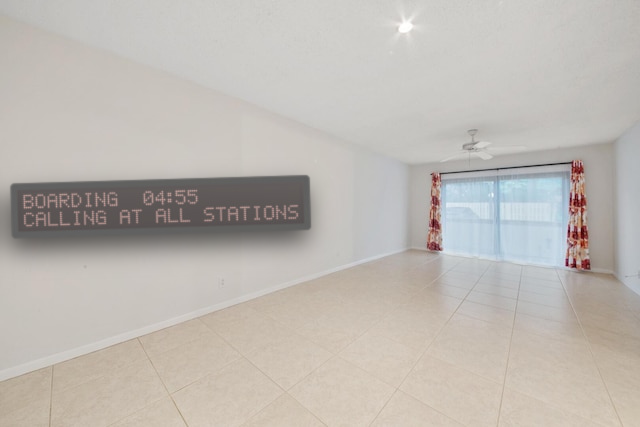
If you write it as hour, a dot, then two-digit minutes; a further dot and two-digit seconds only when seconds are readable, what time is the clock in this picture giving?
4.55
